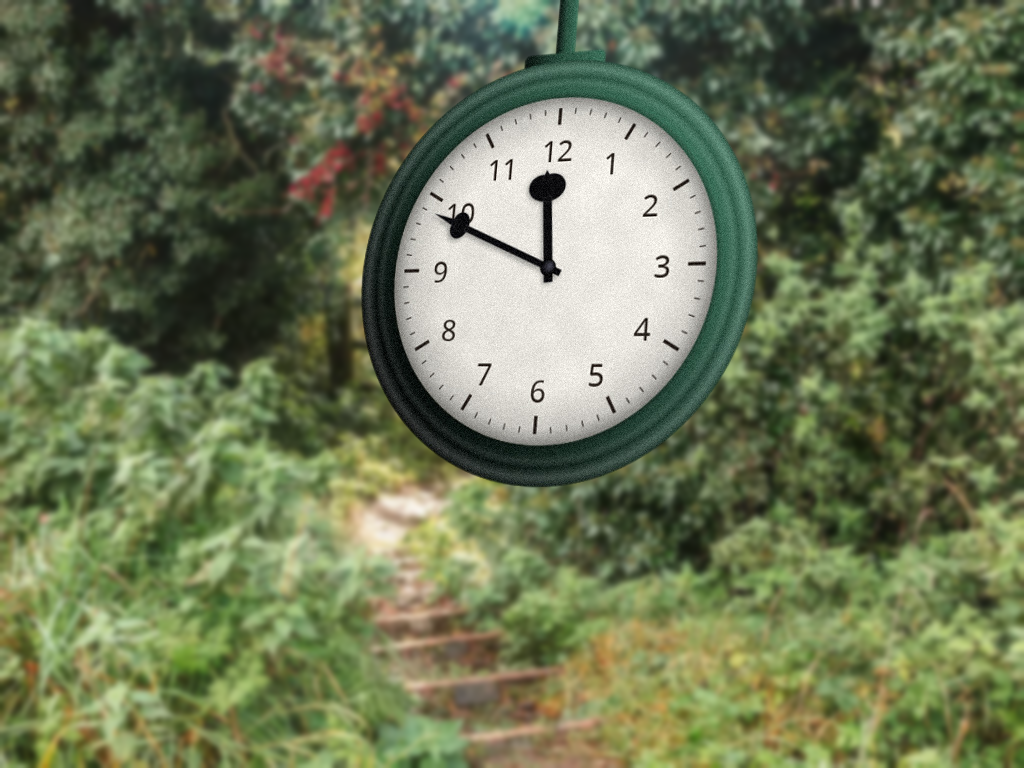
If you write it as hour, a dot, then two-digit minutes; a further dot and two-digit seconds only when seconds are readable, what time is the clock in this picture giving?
11.49
